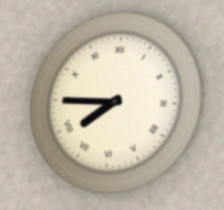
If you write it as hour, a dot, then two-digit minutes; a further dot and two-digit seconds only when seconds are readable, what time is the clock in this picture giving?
7.45
